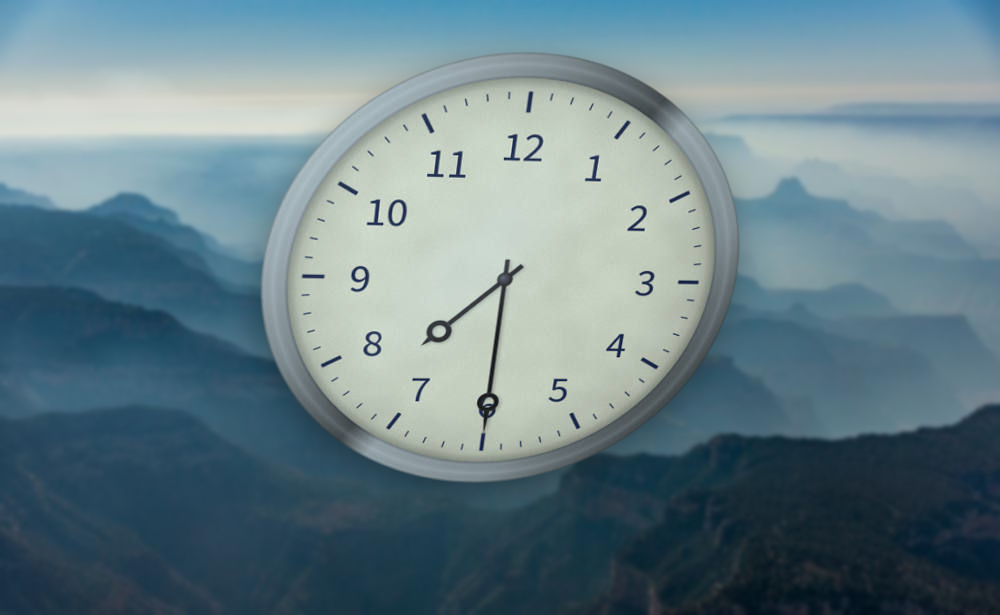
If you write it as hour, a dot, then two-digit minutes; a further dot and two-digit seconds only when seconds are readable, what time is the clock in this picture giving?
7.30
